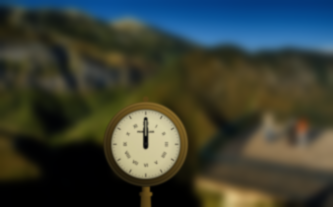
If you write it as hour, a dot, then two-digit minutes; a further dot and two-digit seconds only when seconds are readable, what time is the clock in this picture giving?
12.00
